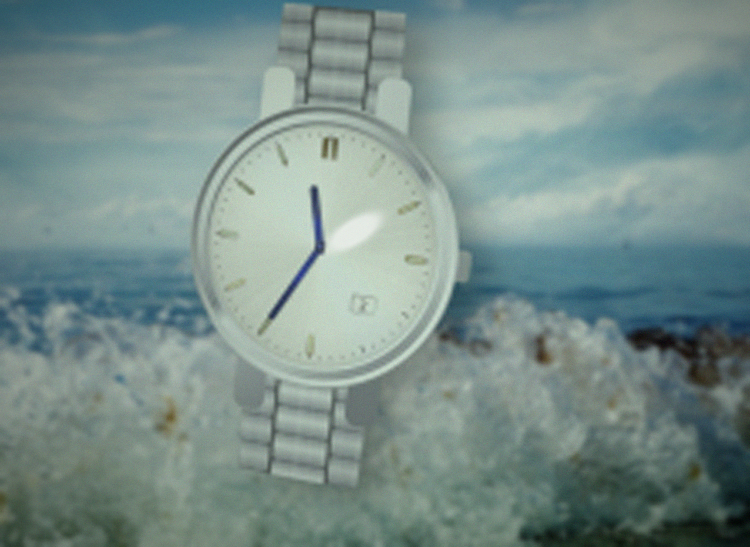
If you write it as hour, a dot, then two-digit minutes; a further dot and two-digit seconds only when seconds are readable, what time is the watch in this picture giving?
11.35
